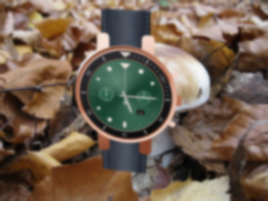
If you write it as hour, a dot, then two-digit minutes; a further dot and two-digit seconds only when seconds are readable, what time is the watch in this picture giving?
5.15
